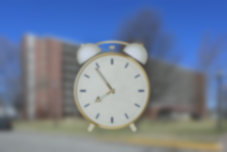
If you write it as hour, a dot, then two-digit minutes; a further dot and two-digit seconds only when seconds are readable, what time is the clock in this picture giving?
7.54
